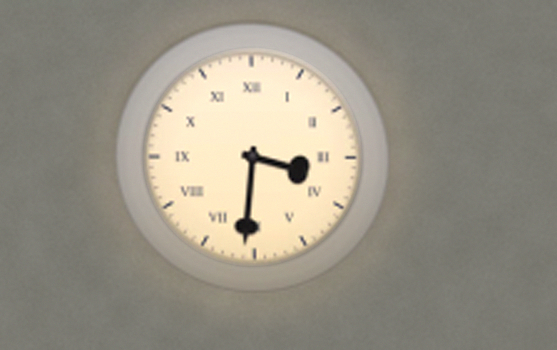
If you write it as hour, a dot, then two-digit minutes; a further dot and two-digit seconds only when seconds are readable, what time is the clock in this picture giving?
3.31
